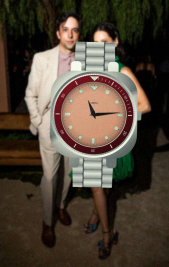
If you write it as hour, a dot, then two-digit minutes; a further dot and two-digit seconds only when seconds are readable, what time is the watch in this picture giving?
11.14
